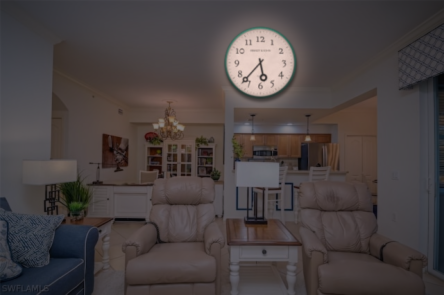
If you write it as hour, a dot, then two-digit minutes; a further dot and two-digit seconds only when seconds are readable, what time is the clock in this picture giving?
5.37
